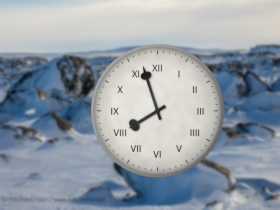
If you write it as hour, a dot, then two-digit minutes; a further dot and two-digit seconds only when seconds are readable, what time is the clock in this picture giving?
7.57
